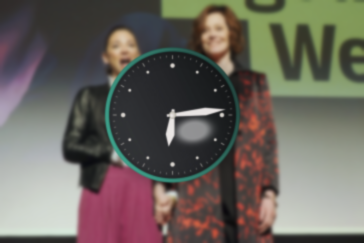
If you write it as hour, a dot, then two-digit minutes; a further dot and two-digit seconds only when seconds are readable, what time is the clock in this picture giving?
6.14
